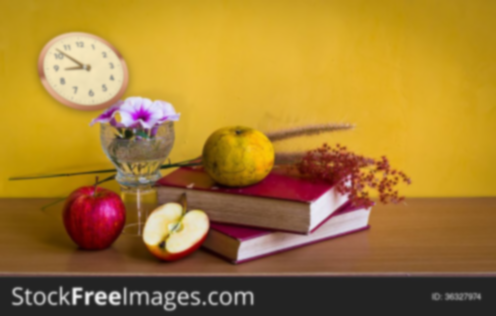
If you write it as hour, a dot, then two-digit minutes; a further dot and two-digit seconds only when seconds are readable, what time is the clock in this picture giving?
8.52
